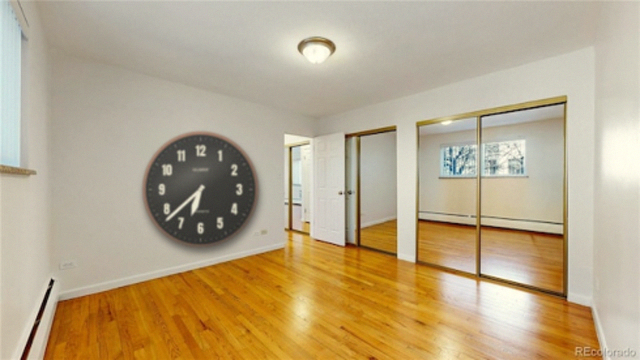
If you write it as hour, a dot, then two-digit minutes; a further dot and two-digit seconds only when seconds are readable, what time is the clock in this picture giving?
6.38
